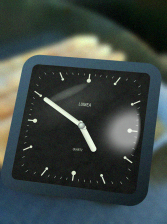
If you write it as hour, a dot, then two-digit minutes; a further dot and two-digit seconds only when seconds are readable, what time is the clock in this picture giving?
4.50
